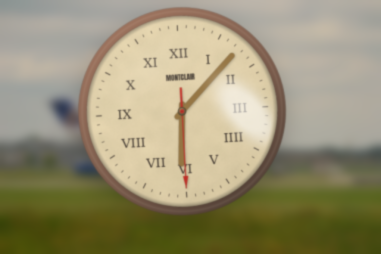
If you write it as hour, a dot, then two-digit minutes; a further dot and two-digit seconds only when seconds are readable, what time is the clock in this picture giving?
6.07.30
